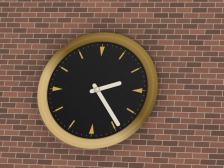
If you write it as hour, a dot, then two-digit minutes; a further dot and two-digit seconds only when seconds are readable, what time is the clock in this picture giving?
2.24
